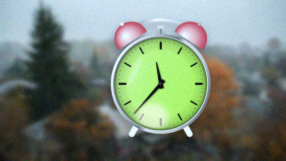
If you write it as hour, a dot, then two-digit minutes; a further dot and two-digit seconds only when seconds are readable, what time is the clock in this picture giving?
11.37
